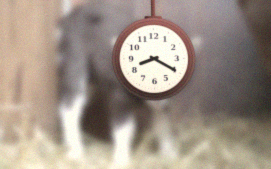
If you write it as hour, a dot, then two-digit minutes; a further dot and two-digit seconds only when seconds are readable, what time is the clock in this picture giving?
8.20
